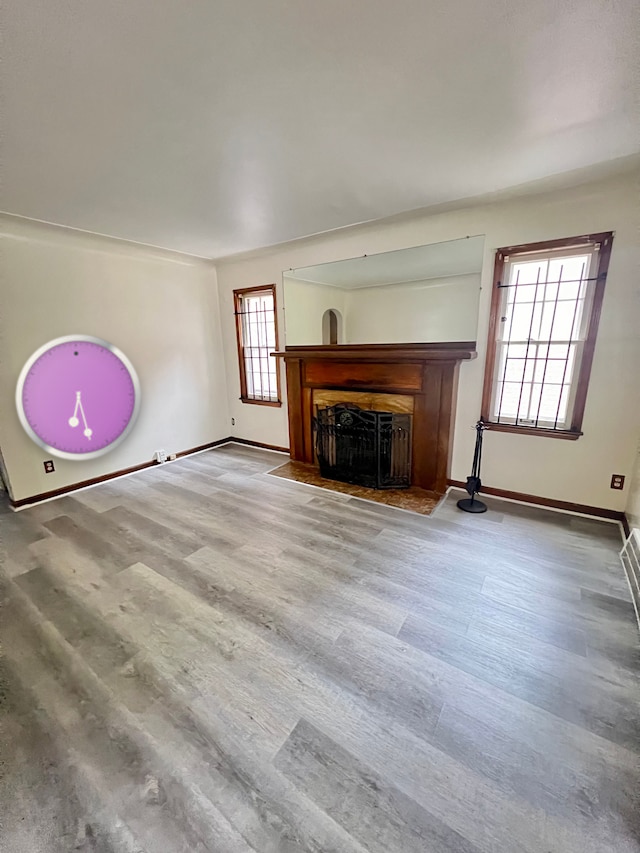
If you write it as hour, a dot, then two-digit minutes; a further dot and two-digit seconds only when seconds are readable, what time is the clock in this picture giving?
6.28
